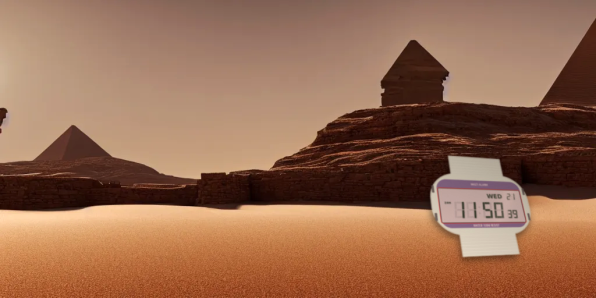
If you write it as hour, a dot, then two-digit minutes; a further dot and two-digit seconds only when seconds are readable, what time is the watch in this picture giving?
11.50
